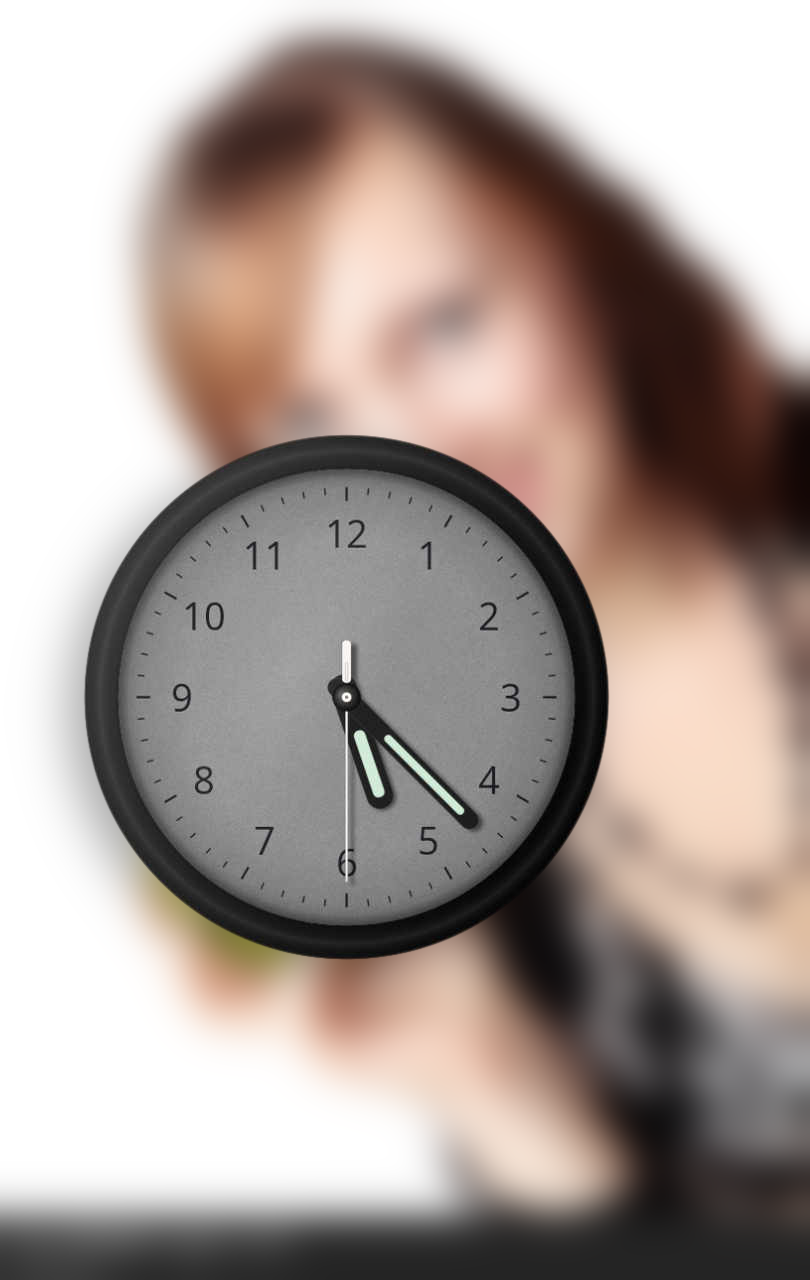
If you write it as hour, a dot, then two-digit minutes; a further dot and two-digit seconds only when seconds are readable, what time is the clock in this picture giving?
5.22.30
